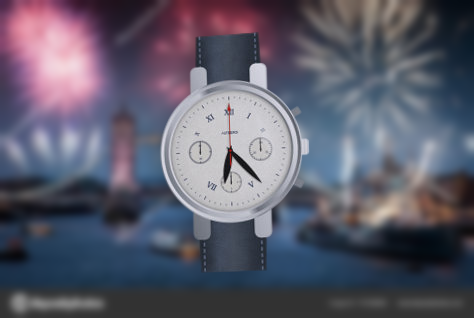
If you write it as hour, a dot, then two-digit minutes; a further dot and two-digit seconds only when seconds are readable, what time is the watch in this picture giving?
6.23
